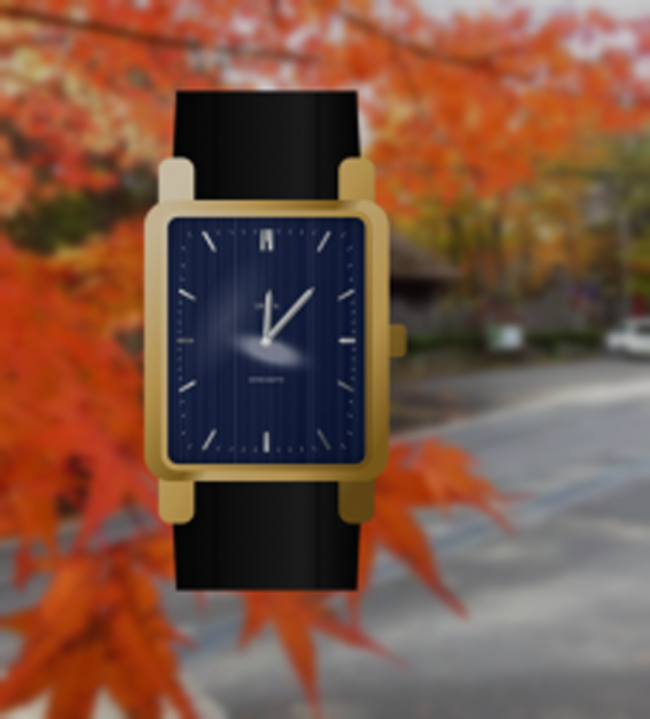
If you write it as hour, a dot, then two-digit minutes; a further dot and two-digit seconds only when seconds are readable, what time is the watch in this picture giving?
12.07
